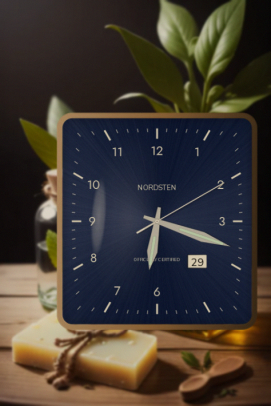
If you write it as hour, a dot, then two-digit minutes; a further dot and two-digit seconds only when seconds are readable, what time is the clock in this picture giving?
6.18.10
